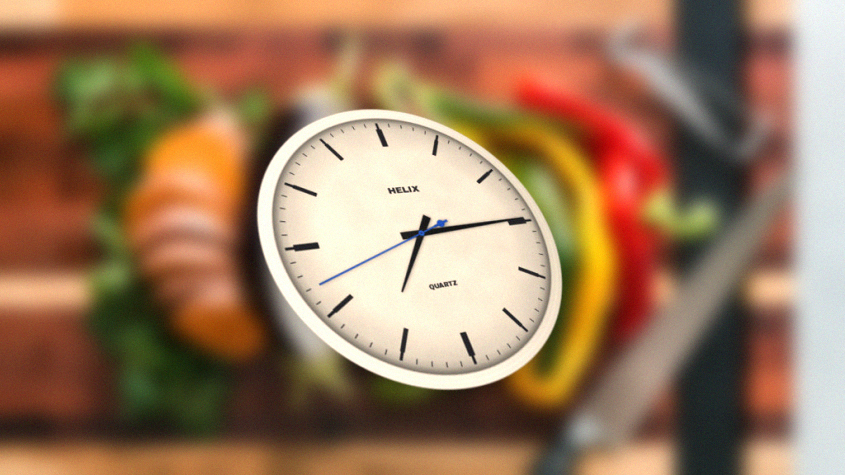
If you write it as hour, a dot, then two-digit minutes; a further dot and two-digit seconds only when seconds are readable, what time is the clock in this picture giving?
7.14.42
